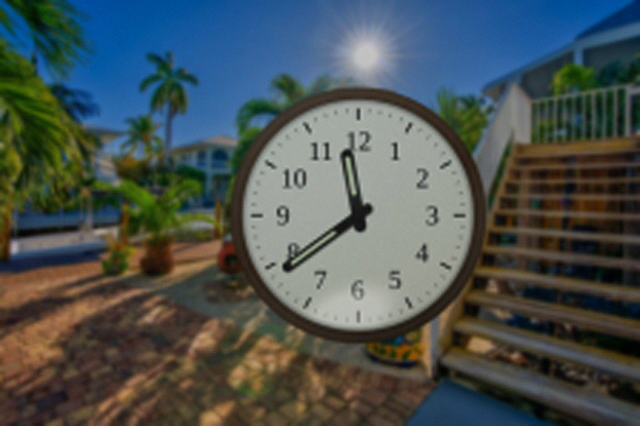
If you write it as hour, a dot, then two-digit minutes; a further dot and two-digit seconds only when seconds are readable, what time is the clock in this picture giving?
11.39
